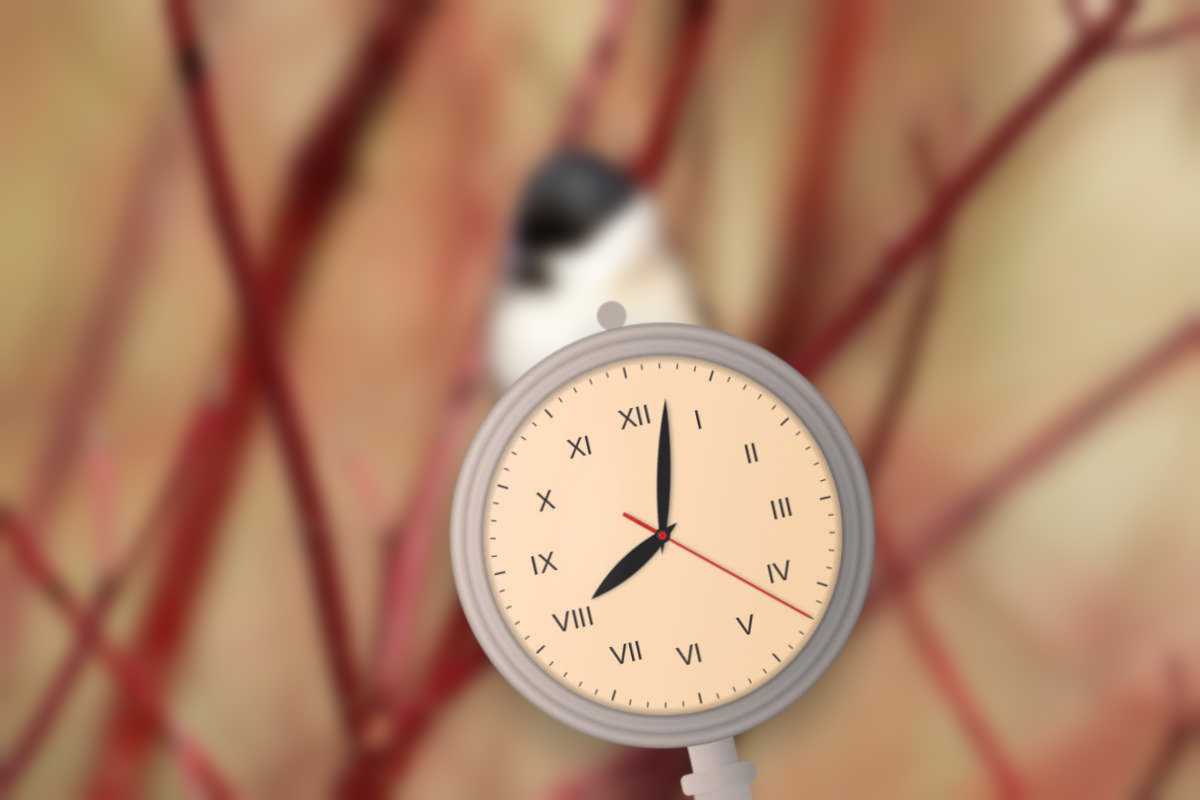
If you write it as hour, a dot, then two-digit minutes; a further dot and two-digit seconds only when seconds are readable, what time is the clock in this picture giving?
8.02.22
